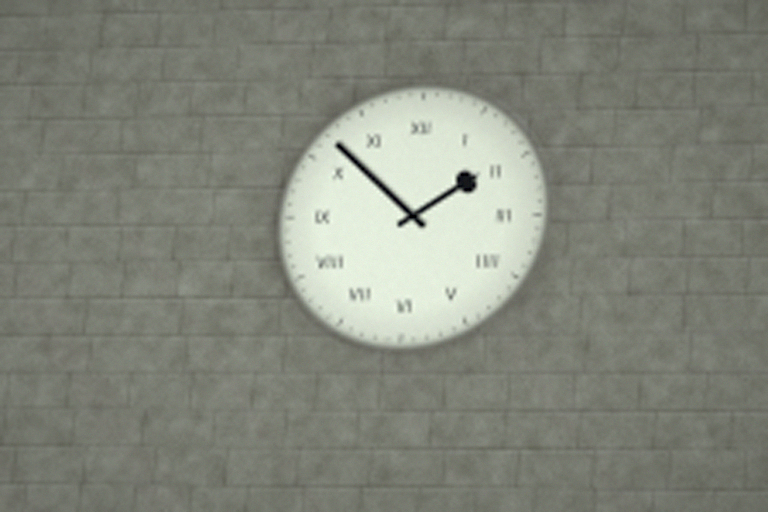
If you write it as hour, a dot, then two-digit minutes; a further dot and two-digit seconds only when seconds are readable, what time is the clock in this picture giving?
1.52
